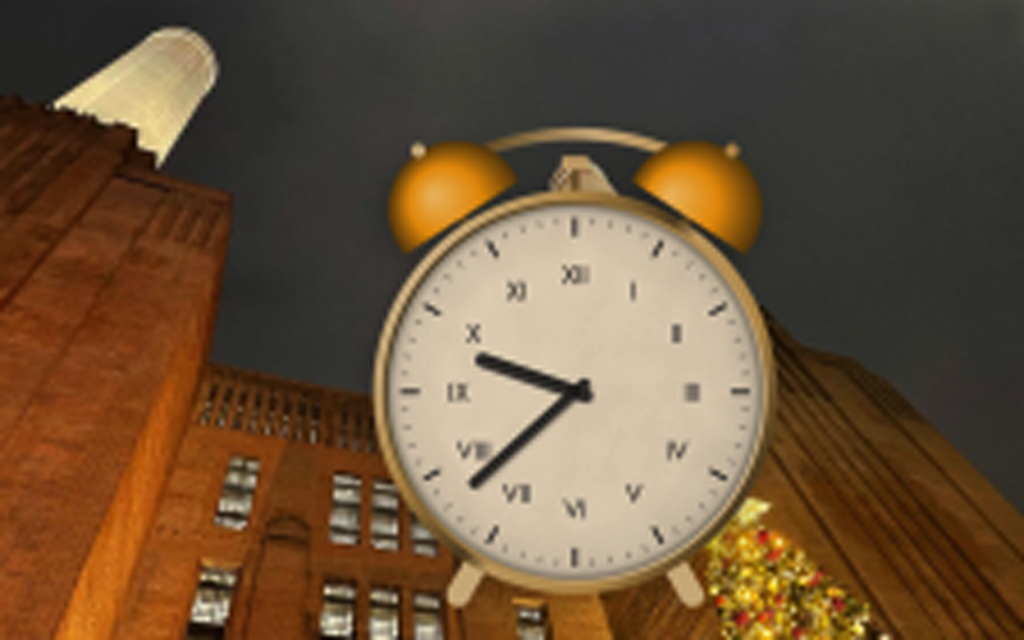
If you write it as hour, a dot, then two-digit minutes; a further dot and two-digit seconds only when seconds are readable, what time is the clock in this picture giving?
9.38
